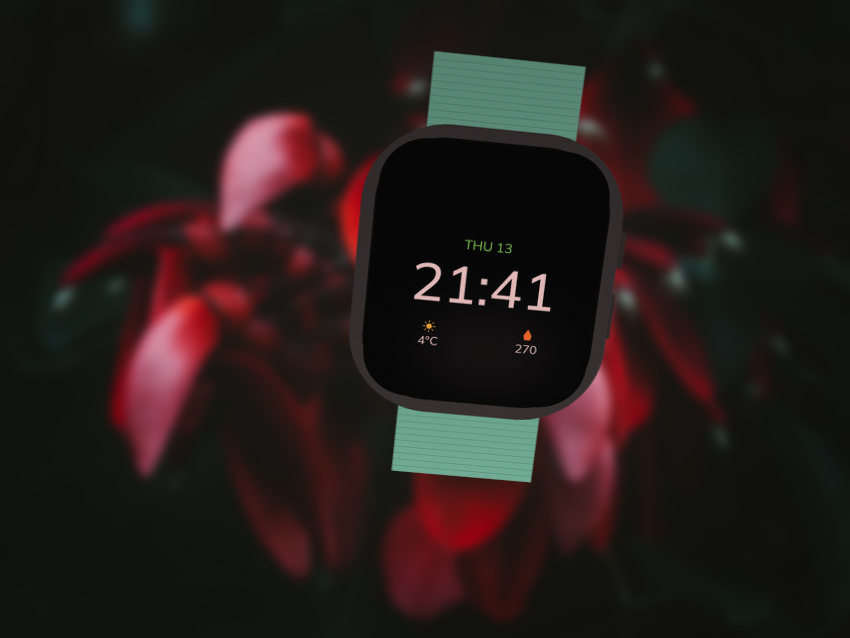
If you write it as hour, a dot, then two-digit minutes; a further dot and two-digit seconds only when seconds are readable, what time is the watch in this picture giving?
21.41
